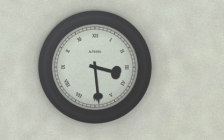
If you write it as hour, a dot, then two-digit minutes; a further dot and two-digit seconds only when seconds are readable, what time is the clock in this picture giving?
3.29
